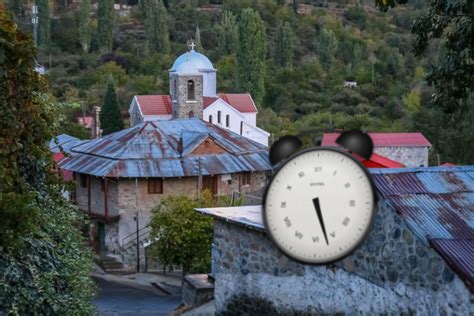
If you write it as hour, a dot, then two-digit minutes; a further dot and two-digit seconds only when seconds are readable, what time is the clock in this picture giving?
5.27
